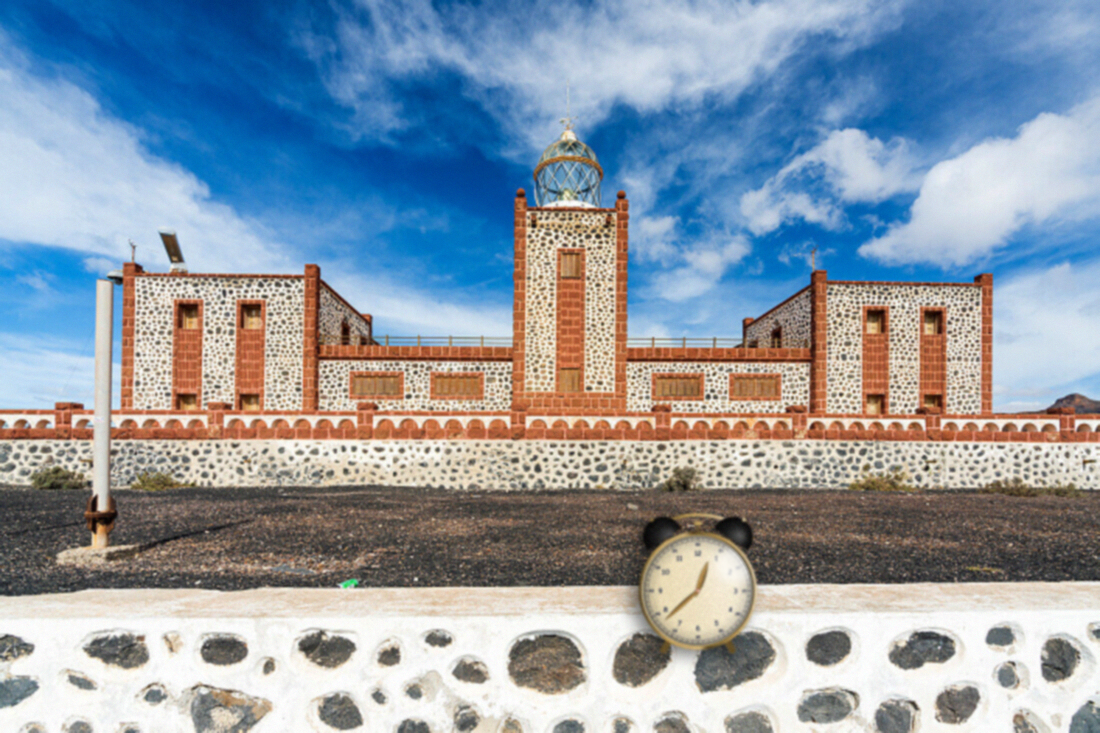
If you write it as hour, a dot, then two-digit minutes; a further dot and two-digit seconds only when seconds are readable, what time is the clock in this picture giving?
12.38
